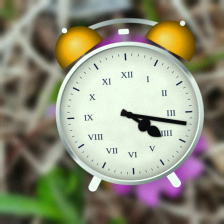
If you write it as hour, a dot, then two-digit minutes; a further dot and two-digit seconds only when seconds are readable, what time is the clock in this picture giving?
4.17
